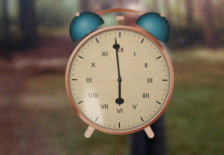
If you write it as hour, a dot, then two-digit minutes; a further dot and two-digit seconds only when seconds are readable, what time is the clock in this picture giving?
5.59
